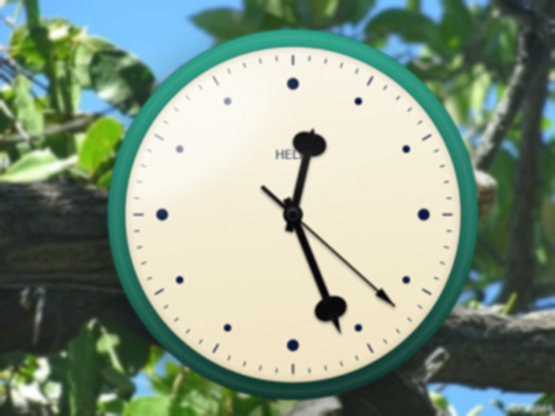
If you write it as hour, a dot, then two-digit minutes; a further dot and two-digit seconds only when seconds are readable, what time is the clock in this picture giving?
12.26.22
